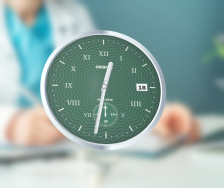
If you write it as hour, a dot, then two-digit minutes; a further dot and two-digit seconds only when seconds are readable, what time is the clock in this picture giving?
12.32
